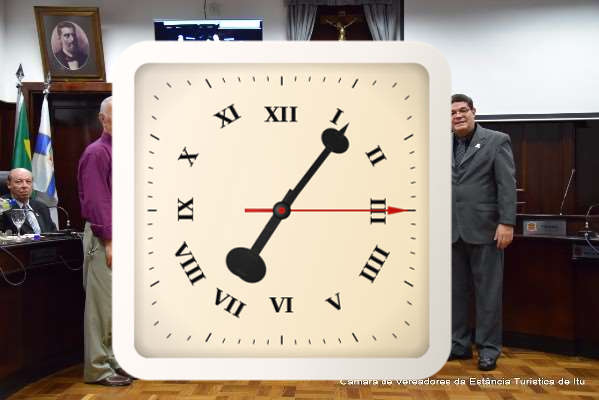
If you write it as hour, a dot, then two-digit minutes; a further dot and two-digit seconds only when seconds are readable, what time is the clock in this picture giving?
7.06.15
